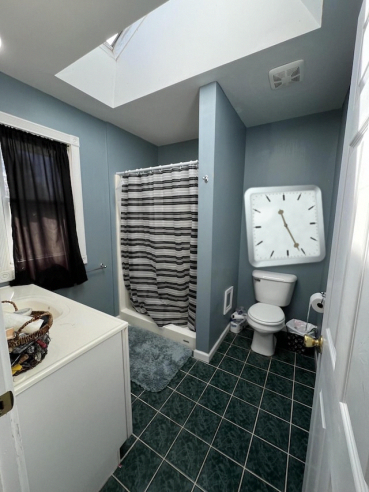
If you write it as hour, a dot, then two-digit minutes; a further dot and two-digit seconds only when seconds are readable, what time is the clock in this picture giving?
11.26
